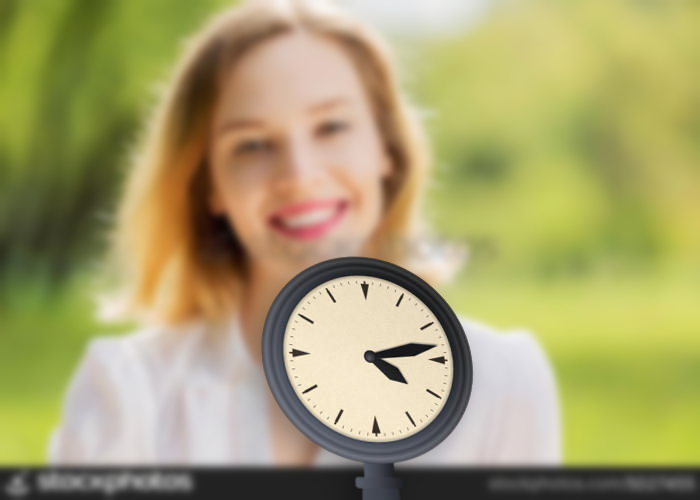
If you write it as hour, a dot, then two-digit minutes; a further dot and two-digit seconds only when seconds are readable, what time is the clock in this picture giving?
4.13
